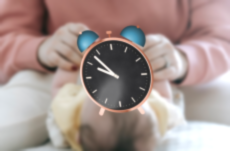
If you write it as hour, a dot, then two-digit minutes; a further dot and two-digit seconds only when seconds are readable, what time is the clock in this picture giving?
9.53
